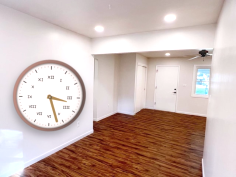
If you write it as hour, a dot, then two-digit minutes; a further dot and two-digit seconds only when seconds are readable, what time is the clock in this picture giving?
3.27
